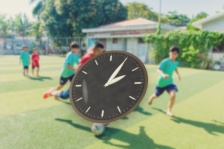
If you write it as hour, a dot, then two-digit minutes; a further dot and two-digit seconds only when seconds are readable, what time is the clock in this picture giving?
2.05
